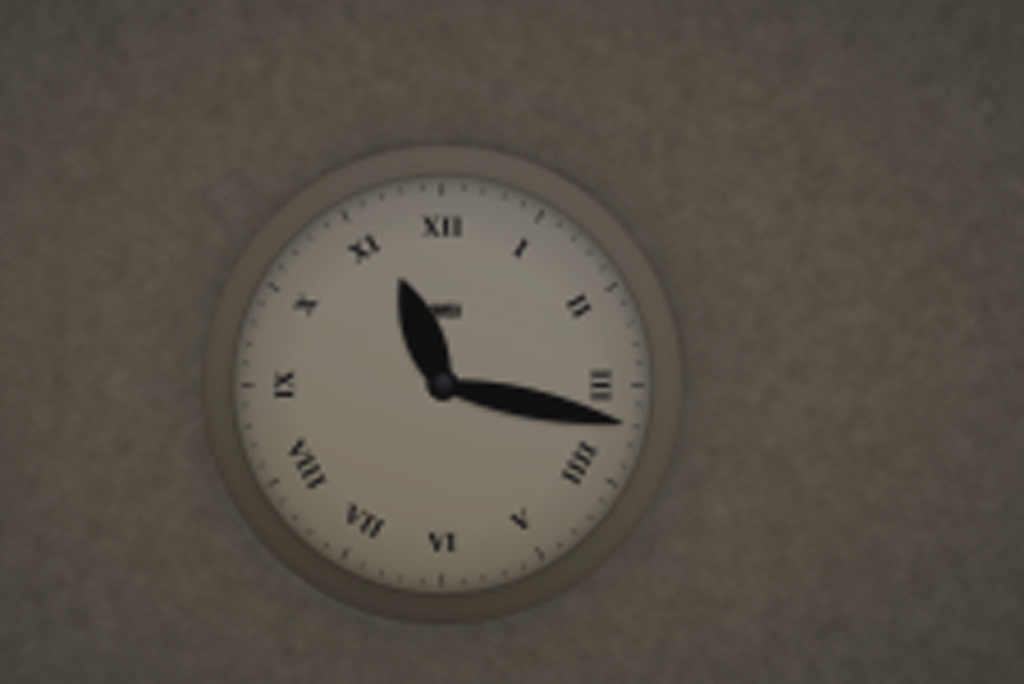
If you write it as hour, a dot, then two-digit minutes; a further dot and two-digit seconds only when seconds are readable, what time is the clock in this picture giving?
11.17
